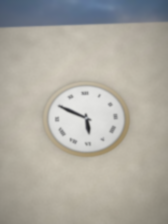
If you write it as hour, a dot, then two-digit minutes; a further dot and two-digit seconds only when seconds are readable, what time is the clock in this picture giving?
5.50
